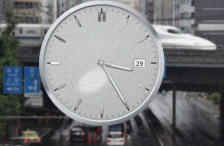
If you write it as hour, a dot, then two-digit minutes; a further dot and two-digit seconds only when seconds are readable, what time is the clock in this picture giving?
3.25
